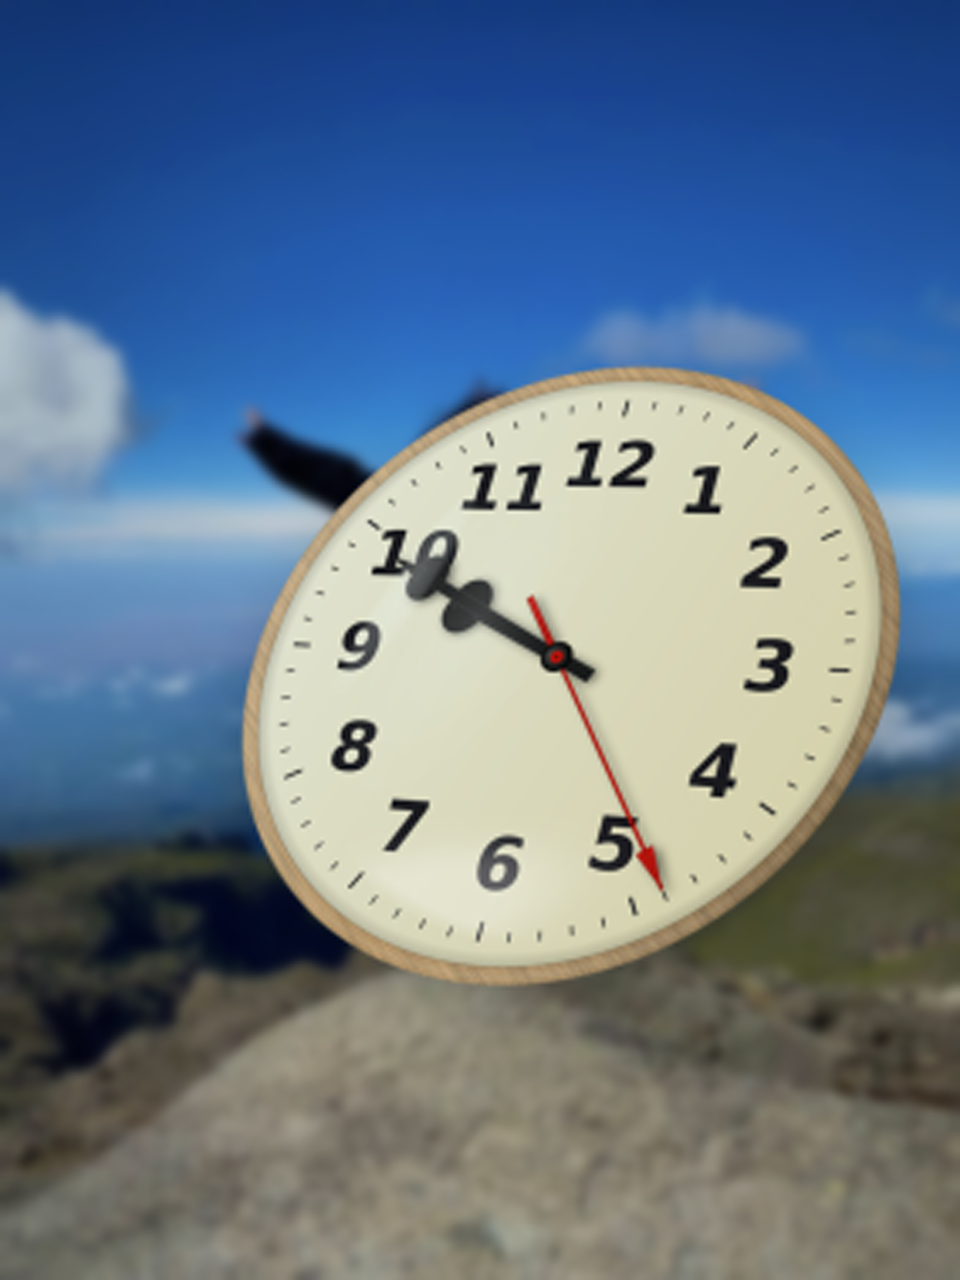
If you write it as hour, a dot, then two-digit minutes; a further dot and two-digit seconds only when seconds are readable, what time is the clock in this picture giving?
9.49.24
